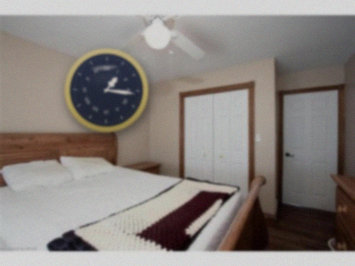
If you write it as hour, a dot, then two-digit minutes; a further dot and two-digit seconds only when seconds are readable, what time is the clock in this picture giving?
1.16
